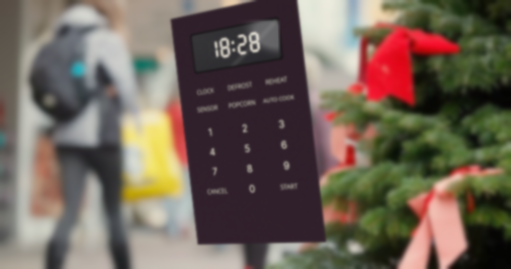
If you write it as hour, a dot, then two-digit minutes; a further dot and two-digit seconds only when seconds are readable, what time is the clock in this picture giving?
18.28
